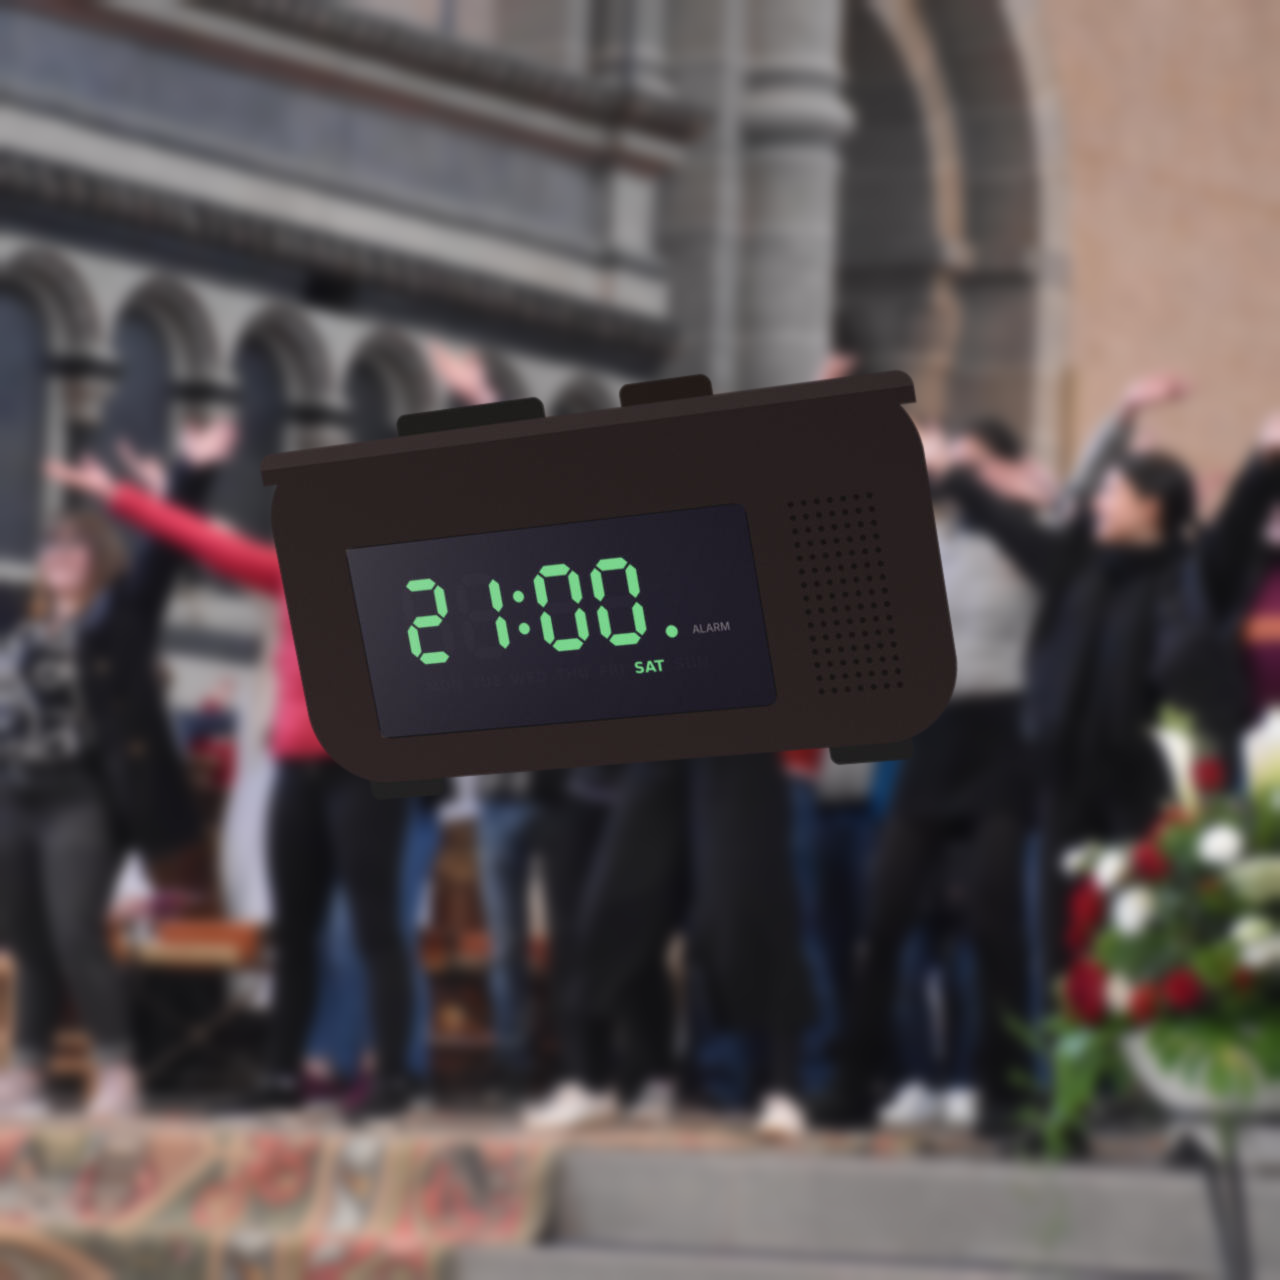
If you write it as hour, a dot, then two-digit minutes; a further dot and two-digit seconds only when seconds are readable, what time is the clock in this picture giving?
21.00
